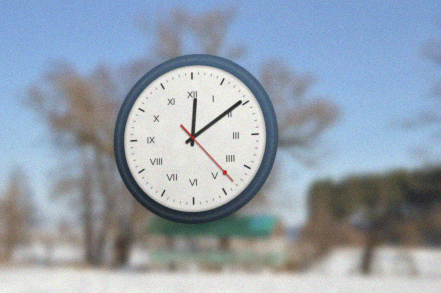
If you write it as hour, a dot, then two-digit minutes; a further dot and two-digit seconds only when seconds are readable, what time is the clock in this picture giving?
12.09.23
